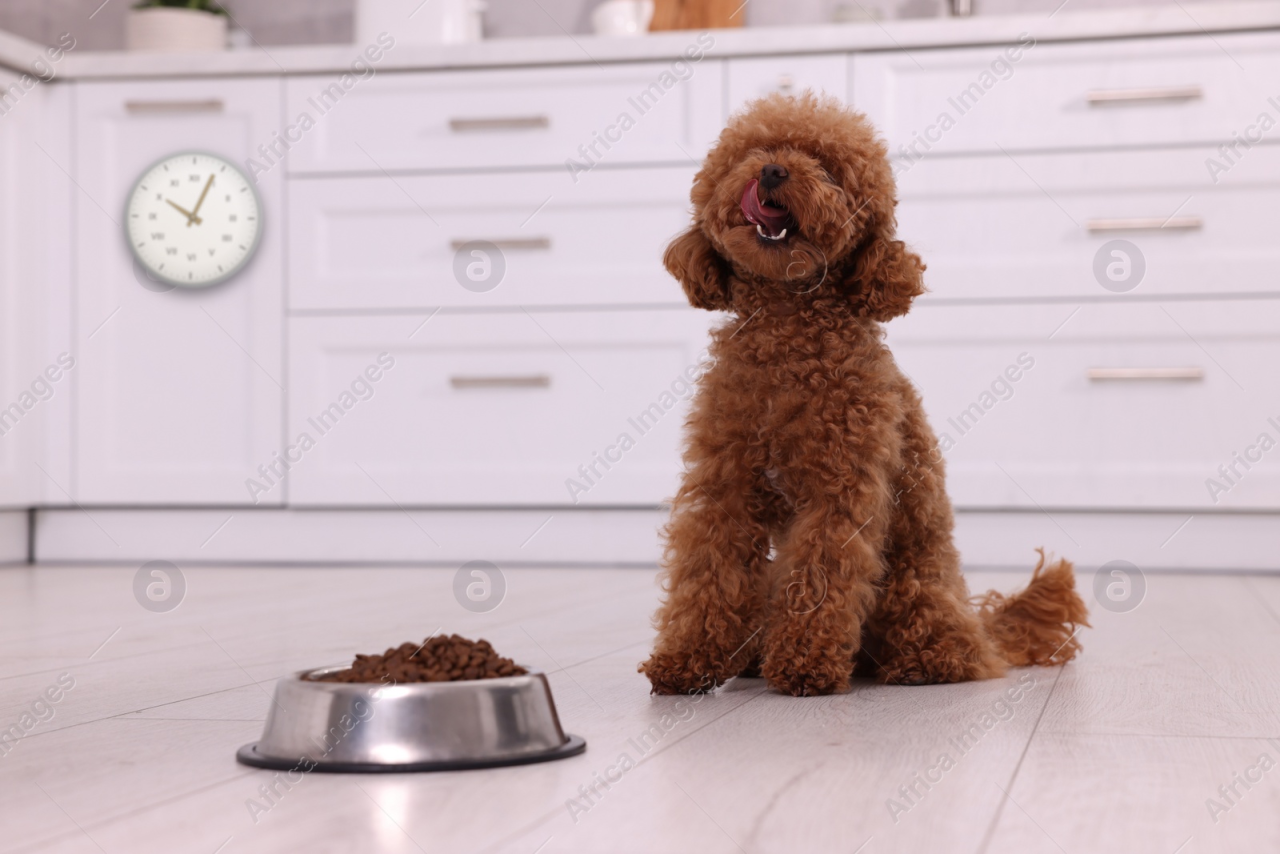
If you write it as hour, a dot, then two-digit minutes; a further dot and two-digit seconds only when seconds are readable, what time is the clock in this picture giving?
10.04
